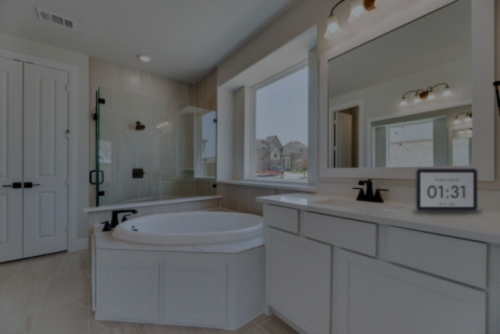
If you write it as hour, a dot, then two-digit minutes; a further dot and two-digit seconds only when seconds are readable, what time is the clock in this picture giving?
1.31
